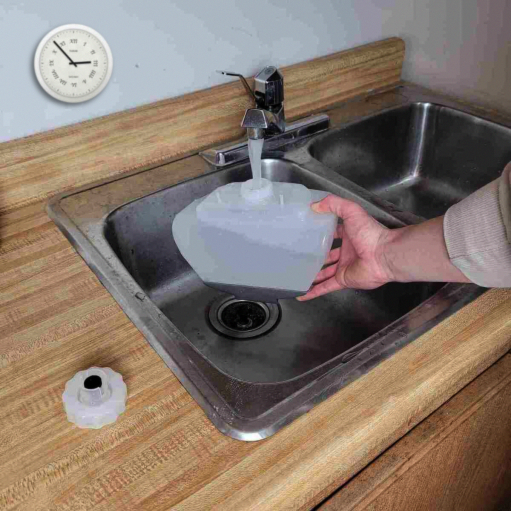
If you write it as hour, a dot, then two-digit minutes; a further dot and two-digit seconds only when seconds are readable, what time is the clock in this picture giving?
2.53
